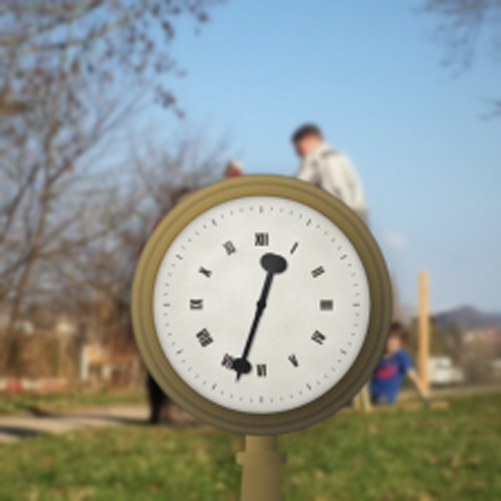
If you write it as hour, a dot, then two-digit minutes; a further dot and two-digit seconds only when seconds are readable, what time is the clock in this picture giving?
12.33
